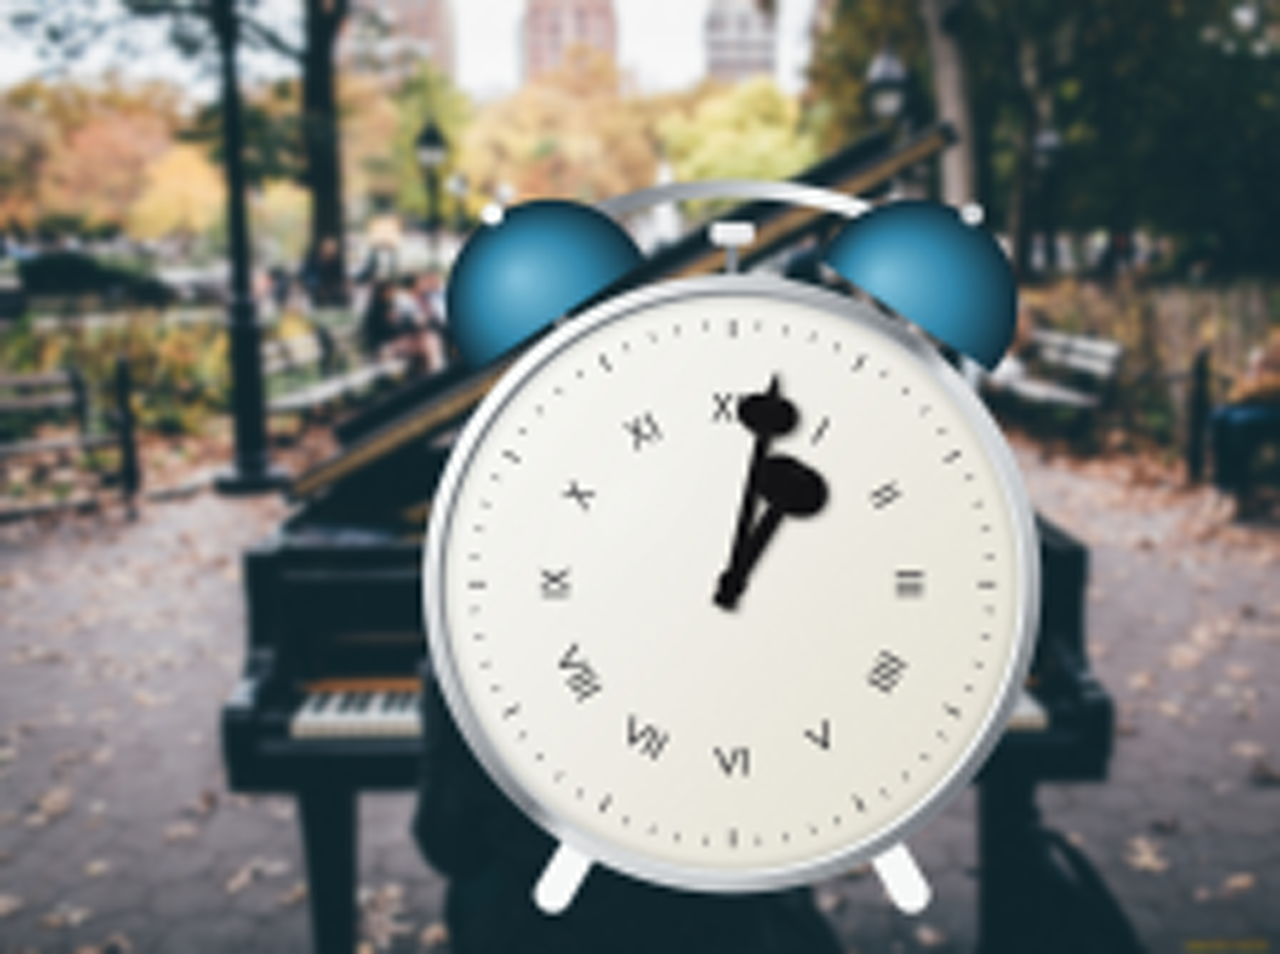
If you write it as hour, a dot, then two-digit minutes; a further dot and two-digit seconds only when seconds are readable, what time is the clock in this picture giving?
1.02
